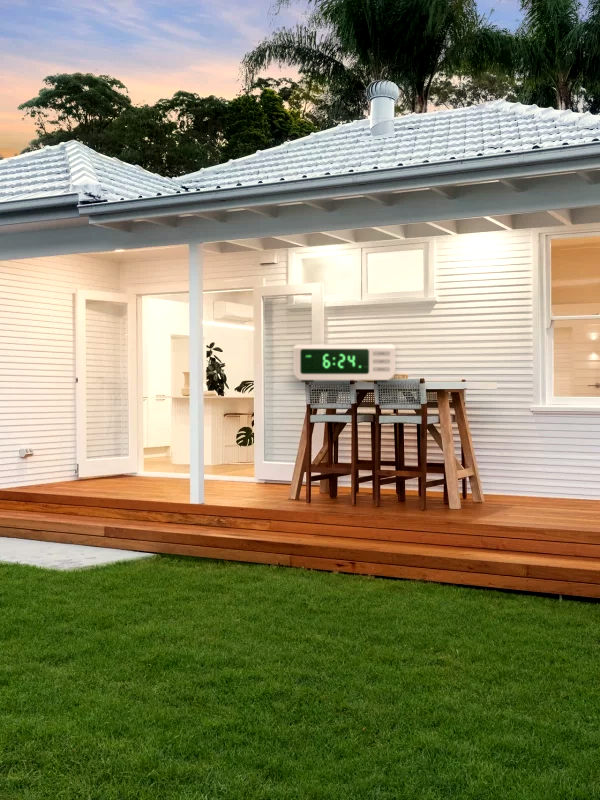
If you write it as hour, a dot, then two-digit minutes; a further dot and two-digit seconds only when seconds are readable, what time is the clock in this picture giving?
6.24
